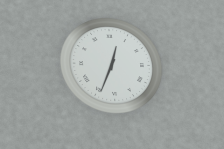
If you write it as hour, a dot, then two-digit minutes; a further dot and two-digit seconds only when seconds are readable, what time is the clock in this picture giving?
12.34
